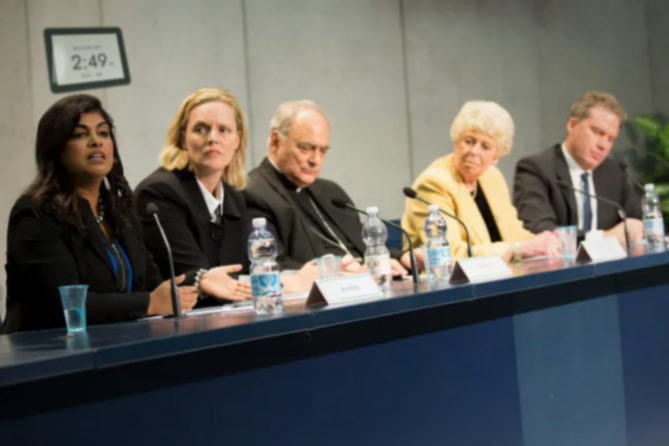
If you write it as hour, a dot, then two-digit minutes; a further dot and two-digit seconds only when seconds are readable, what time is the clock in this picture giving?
2.49
